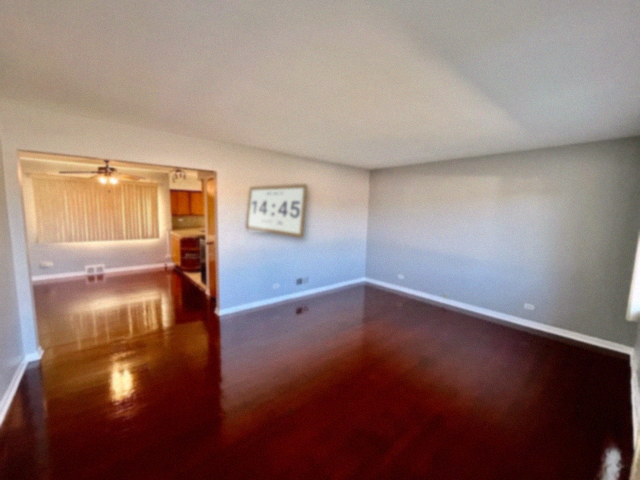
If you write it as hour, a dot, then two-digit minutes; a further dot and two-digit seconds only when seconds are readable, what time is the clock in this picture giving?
14.45
